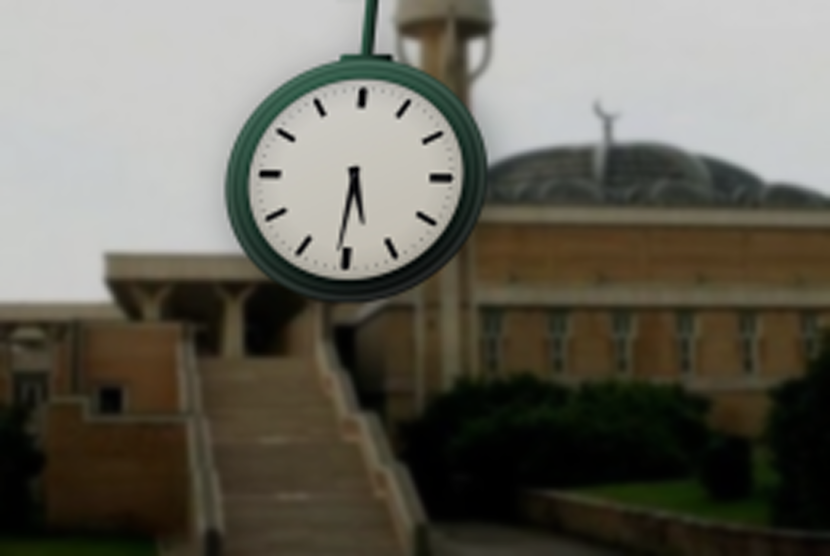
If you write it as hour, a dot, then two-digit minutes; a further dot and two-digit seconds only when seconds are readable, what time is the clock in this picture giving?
5.31
